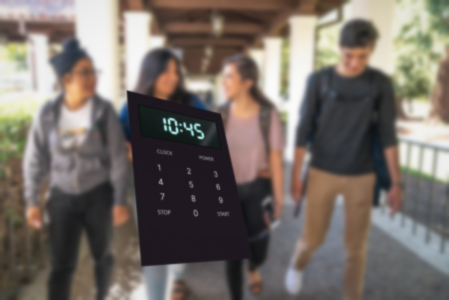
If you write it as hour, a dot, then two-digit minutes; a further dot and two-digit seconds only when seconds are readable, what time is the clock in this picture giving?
10.45
